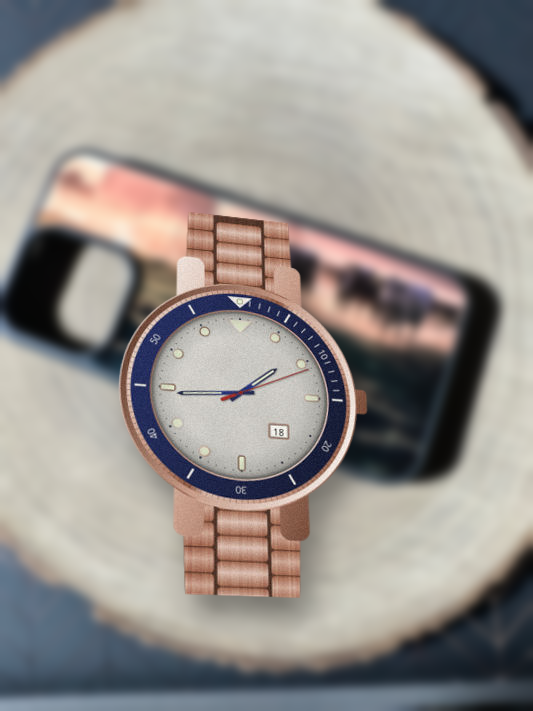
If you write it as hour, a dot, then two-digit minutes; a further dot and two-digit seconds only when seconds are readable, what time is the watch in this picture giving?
1.44.11
